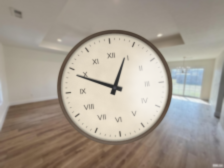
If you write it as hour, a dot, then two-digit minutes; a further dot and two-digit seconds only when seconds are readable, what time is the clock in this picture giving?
12.49
